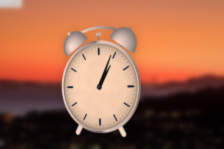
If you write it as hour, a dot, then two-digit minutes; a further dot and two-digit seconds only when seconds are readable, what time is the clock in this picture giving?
1.04
